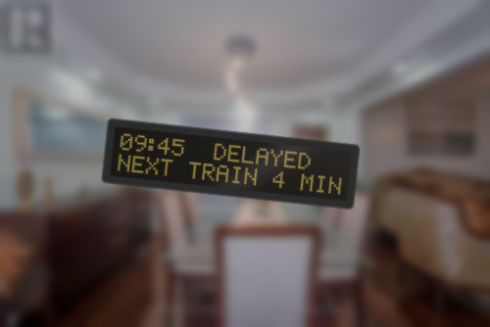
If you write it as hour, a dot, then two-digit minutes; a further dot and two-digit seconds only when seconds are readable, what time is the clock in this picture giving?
9.45
